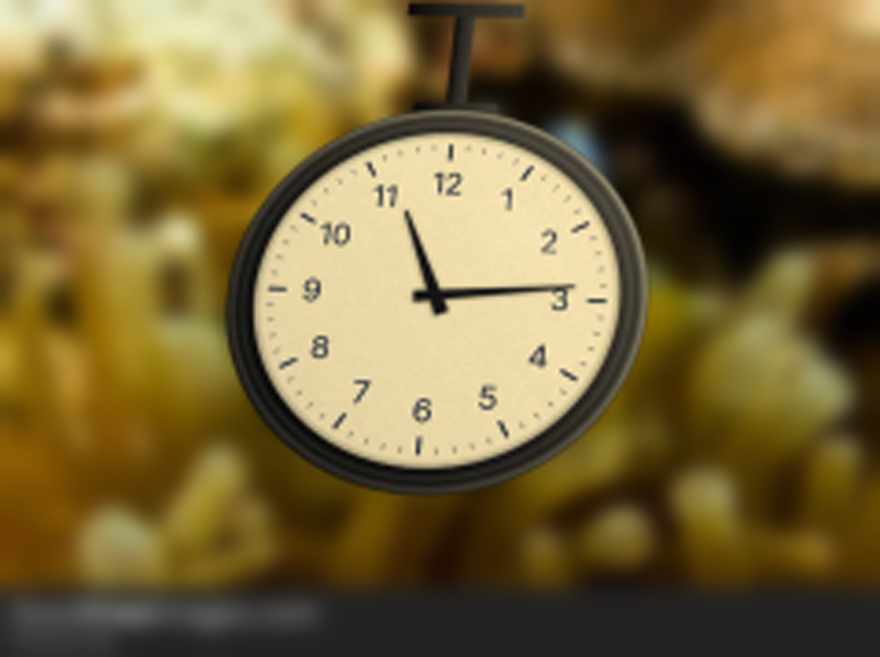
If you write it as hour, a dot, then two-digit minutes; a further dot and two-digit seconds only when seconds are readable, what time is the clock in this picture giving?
11.14
